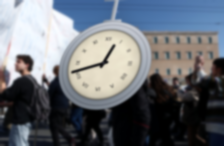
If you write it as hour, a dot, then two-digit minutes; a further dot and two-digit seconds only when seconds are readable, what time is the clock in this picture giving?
12.42
